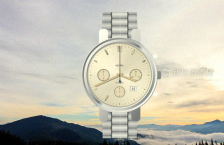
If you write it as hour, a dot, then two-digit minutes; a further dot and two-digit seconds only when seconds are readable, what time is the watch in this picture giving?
3.41
